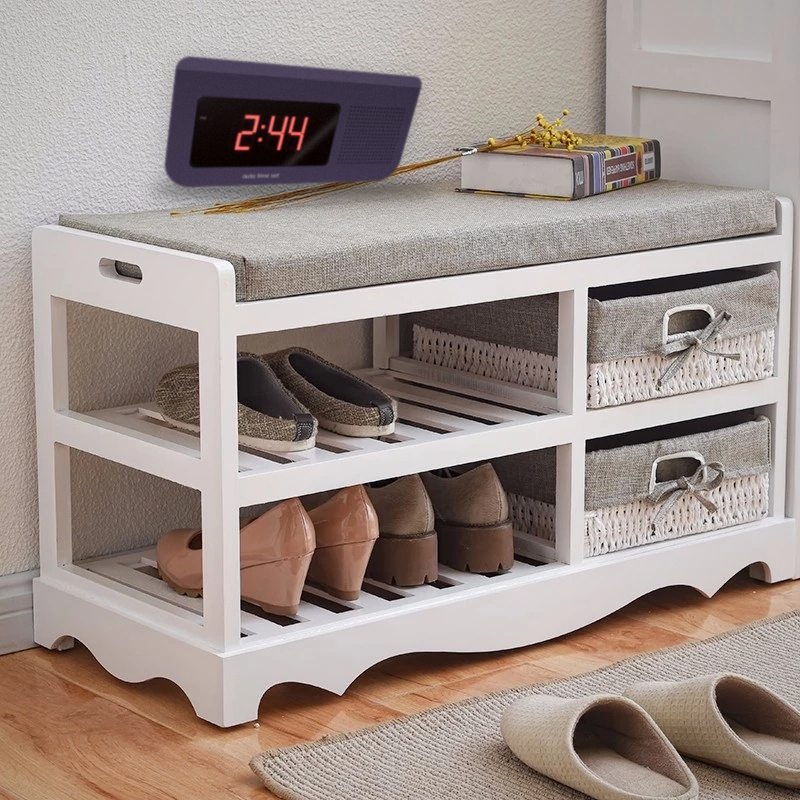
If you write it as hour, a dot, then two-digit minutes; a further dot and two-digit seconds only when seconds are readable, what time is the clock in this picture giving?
2.44
